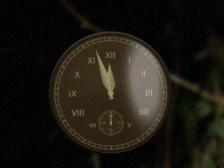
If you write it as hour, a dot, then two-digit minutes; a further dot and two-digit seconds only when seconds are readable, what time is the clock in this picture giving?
11.57
